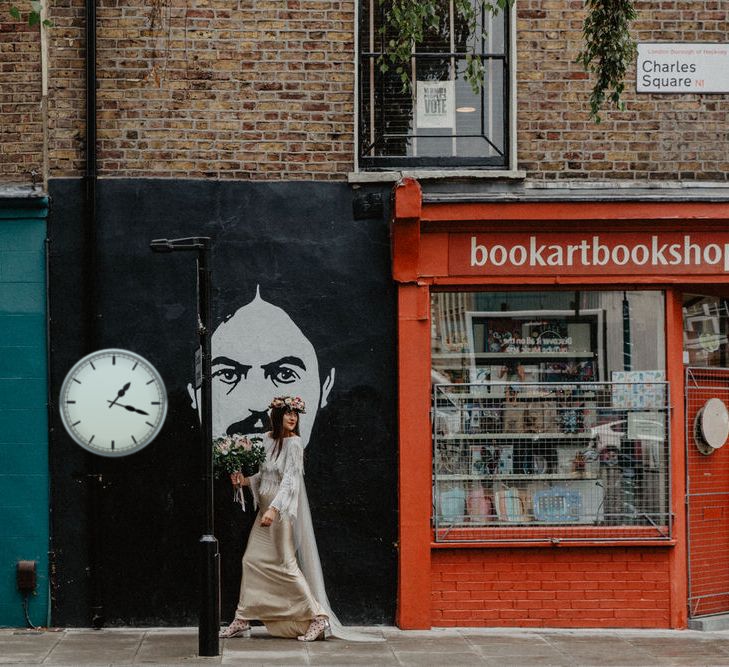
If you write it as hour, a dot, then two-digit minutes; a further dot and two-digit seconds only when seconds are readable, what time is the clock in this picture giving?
1.18
